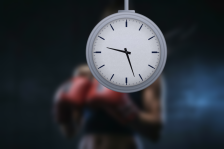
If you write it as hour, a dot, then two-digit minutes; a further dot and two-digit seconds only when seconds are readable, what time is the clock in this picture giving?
9.27
